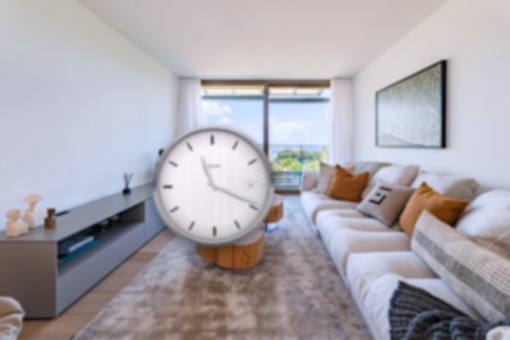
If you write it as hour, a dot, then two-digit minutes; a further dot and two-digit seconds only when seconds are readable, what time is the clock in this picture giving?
11.19
